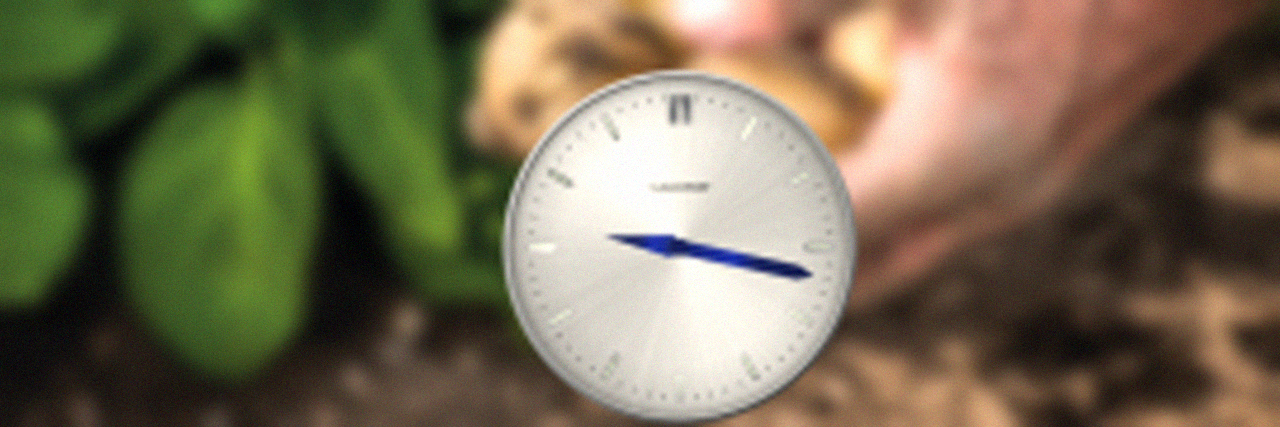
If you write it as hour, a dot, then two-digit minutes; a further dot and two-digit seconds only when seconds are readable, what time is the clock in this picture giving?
9.17
